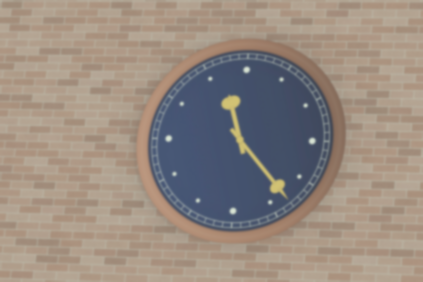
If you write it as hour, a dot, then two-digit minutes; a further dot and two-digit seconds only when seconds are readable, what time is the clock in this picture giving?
11.23
